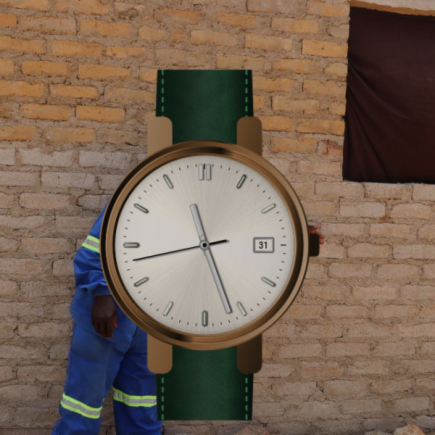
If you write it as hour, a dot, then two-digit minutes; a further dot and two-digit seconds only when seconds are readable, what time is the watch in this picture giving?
11.26.43
